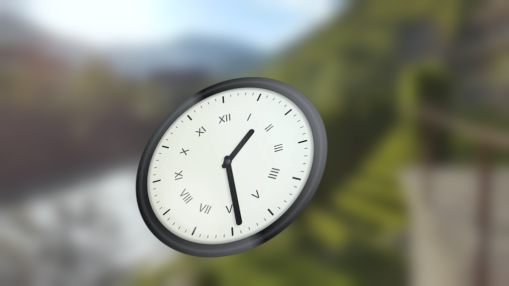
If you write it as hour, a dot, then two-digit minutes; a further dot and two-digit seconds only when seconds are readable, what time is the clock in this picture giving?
1.29
